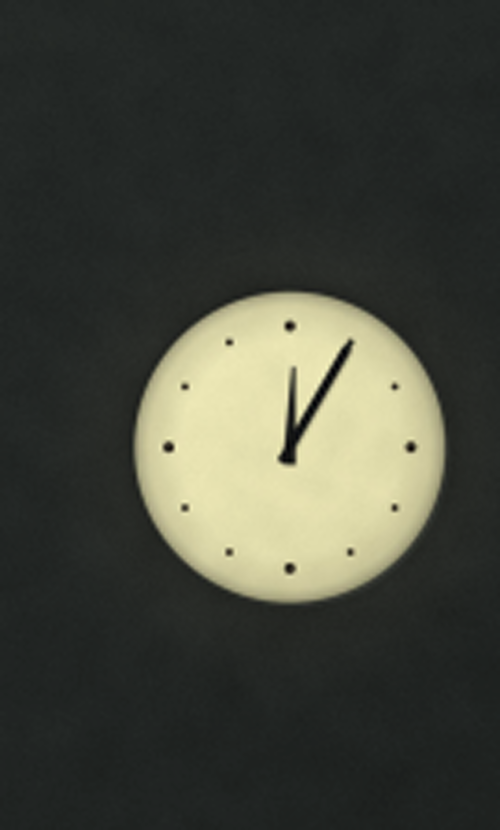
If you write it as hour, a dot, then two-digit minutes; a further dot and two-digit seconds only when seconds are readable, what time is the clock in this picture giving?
12.05
